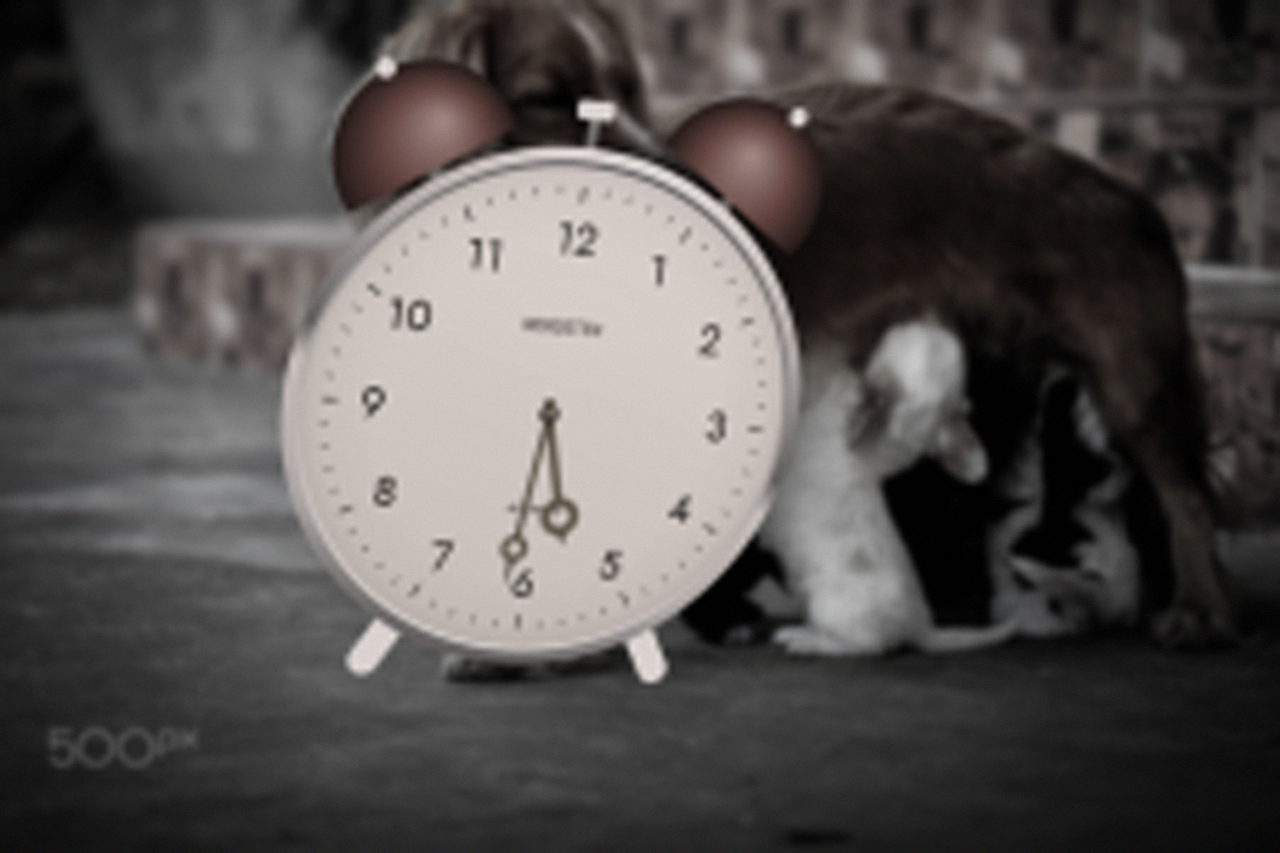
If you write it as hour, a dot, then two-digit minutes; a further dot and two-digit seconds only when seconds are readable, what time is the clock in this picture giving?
5.31
